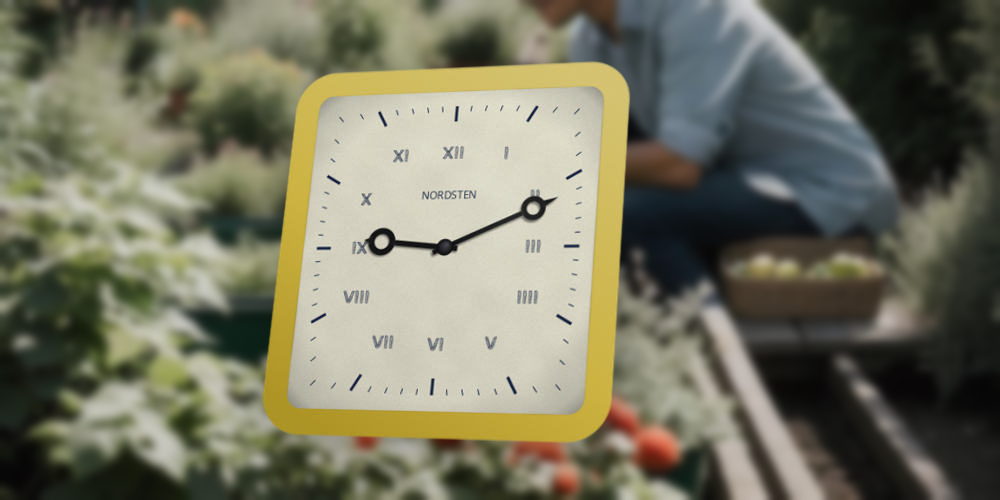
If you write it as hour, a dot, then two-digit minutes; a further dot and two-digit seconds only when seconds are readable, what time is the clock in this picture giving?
9.11
